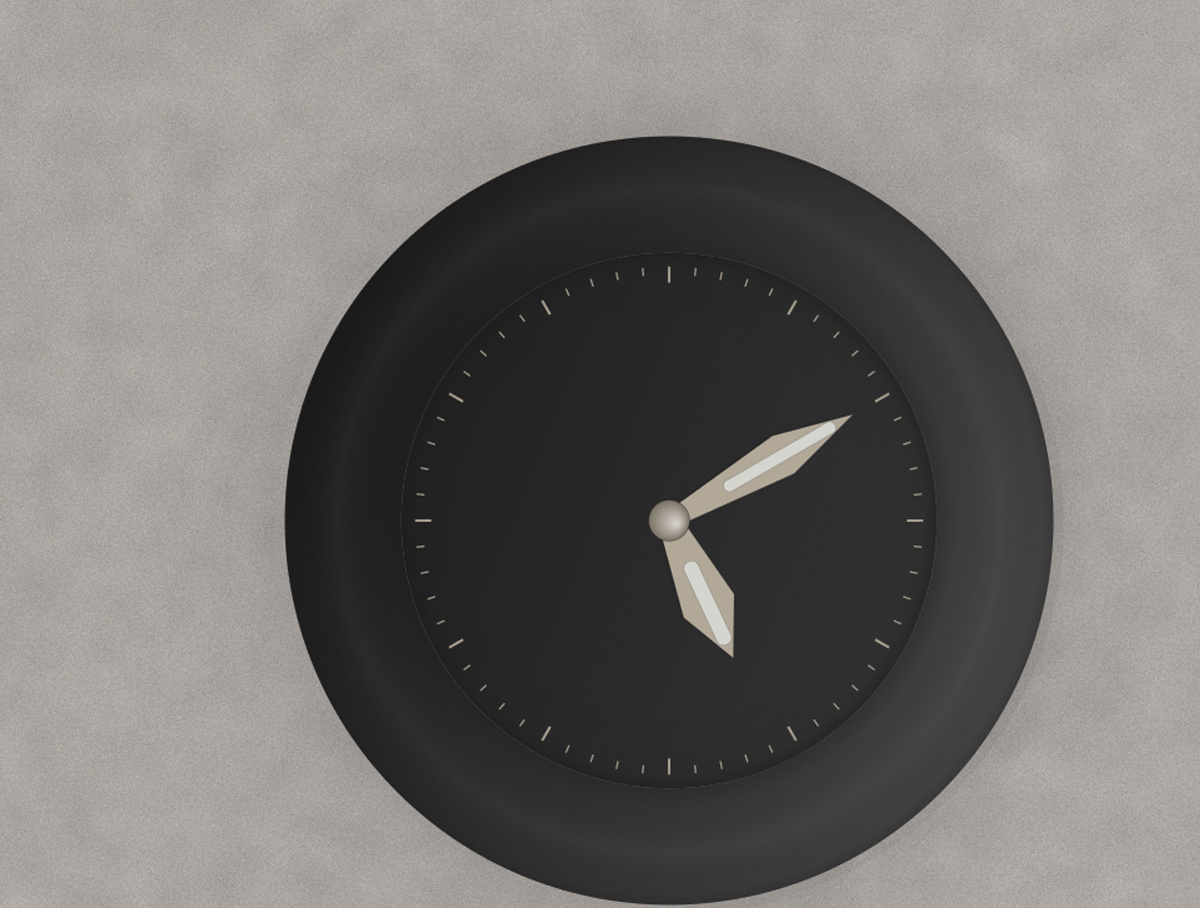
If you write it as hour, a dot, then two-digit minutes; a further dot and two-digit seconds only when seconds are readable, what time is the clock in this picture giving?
5.10
